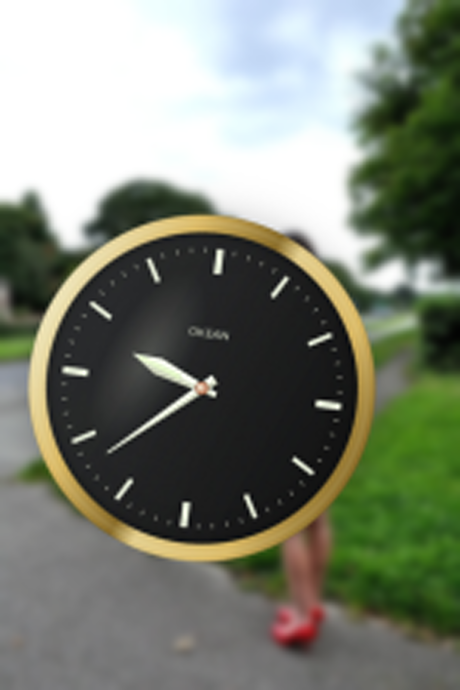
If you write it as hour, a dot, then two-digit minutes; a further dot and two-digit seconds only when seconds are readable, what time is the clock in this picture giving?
9.38
